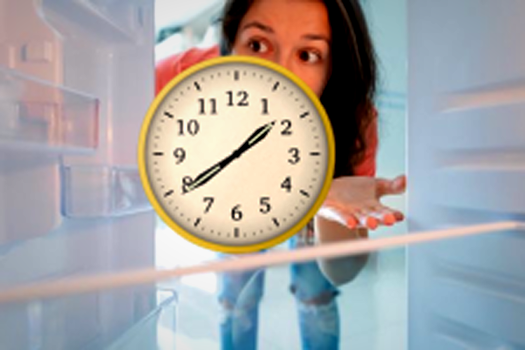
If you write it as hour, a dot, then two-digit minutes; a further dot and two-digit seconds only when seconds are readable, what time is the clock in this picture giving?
1.39
